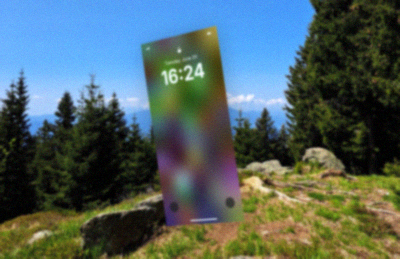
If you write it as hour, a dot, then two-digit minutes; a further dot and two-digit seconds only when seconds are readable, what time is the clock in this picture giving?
16.24
